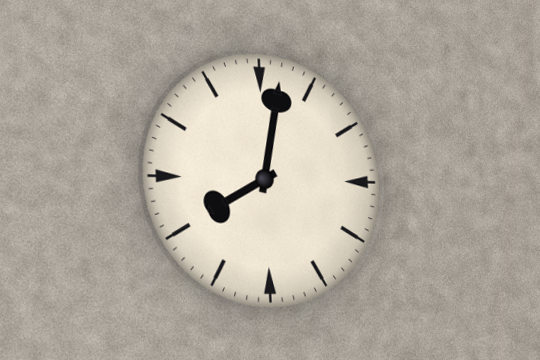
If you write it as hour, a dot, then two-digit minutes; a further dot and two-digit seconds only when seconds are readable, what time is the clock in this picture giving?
8.02
